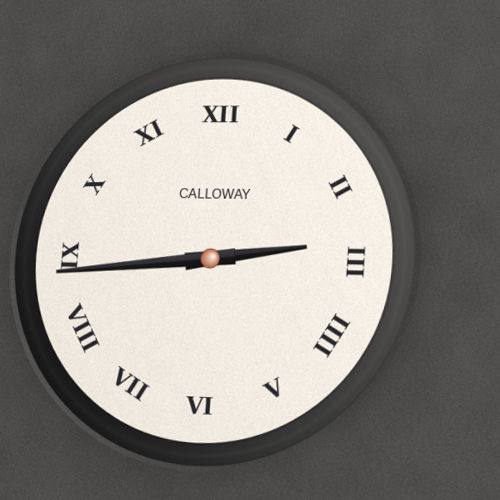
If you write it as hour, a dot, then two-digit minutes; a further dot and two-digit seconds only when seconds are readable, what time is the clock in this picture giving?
2.44
